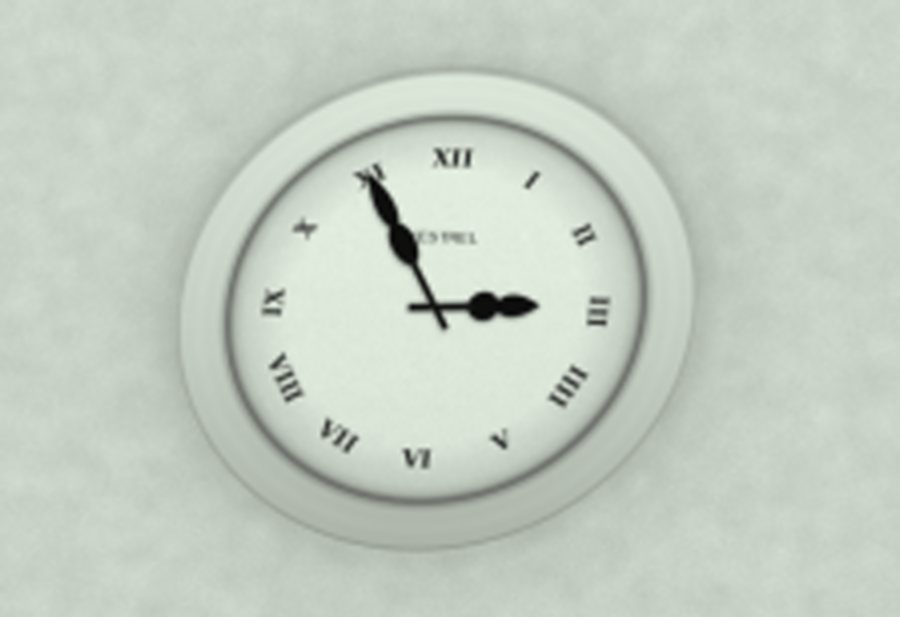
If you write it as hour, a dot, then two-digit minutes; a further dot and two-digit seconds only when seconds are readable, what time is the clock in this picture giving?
2.55
